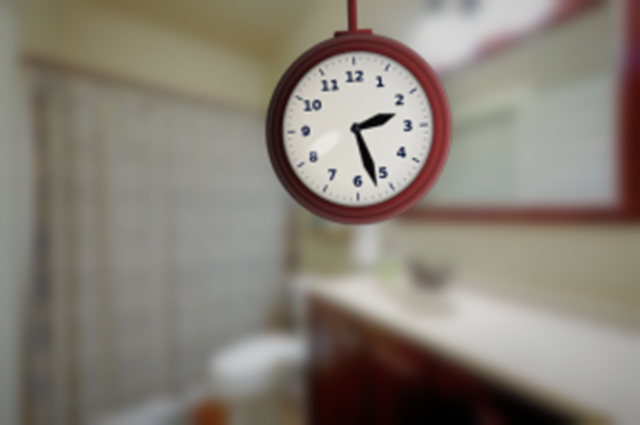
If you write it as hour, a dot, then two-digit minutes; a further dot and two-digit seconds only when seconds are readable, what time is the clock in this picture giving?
2.27
